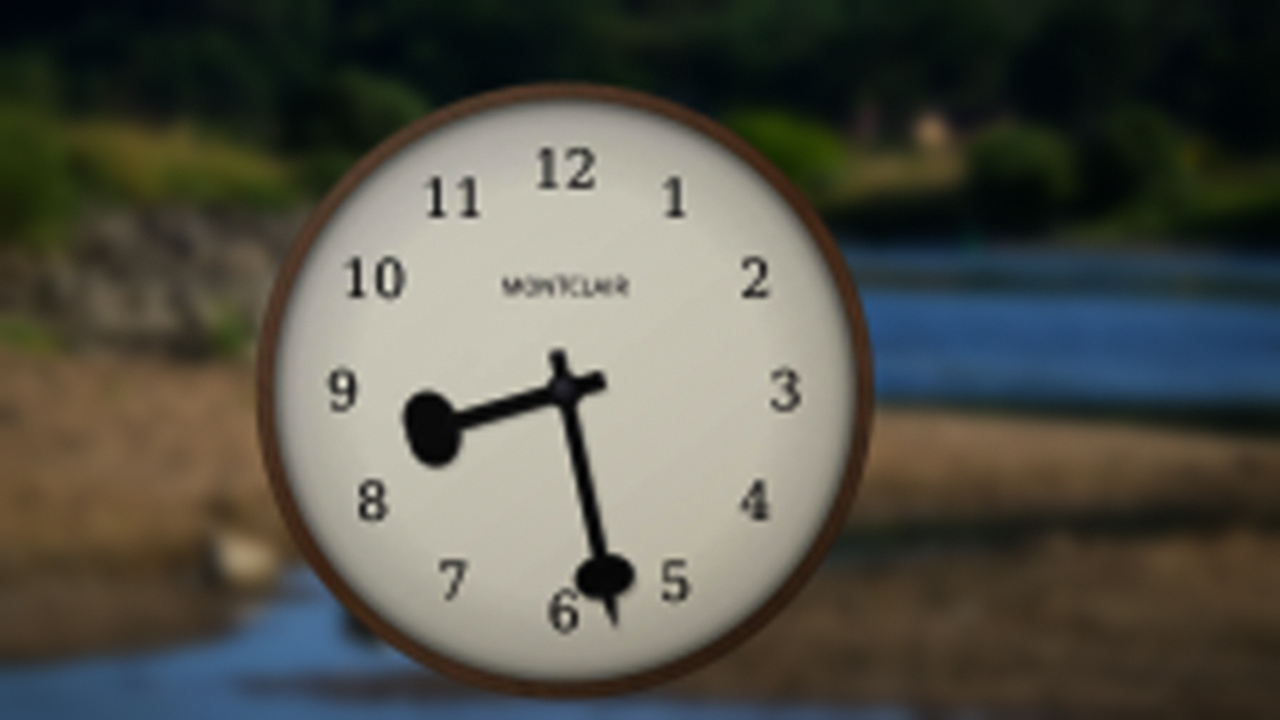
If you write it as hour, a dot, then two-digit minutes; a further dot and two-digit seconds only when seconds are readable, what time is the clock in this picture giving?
8.28
